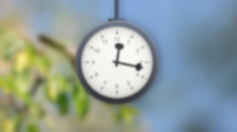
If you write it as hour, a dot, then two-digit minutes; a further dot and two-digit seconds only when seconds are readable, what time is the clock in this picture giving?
12.17
